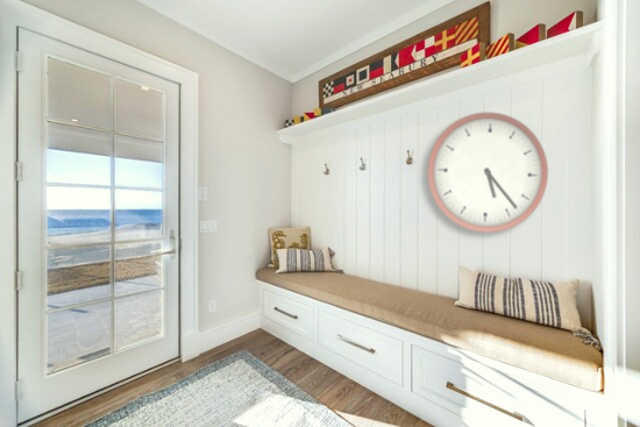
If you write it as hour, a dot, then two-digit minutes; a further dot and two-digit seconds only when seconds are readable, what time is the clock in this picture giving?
5.23
